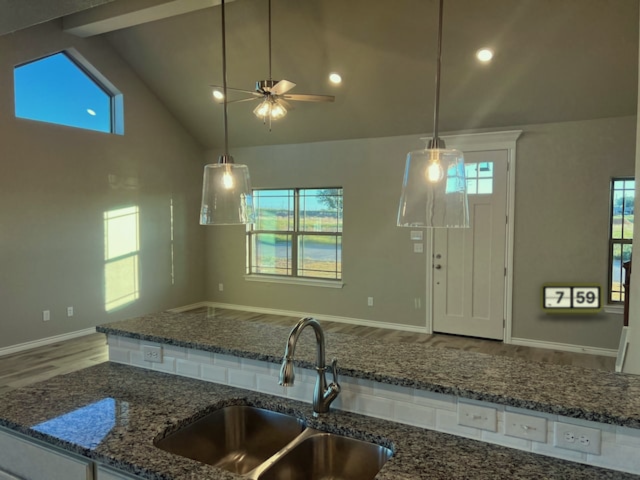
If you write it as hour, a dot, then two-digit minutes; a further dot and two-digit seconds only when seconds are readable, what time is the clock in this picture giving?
7.59
